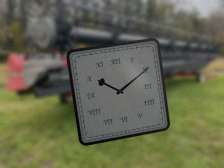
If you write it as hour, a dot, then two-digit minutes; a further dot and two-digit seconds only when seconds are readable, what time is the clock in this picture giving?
10.10
